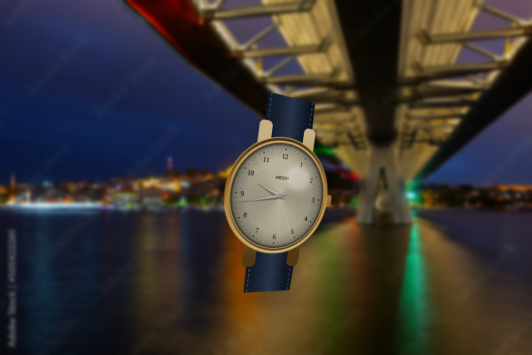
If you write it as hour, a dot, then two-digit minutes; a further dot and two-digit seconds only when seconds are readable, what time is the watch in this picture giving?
9.43
